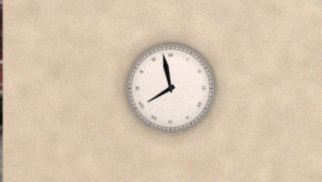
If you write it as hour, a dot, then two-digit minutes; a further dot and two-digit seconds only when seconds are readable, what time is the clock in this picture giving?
7.58
